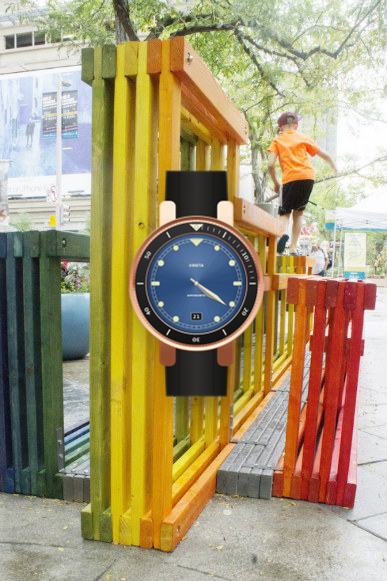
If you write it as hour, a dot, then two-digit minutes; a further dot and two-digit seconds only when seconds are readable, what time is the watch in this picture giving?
4.21
